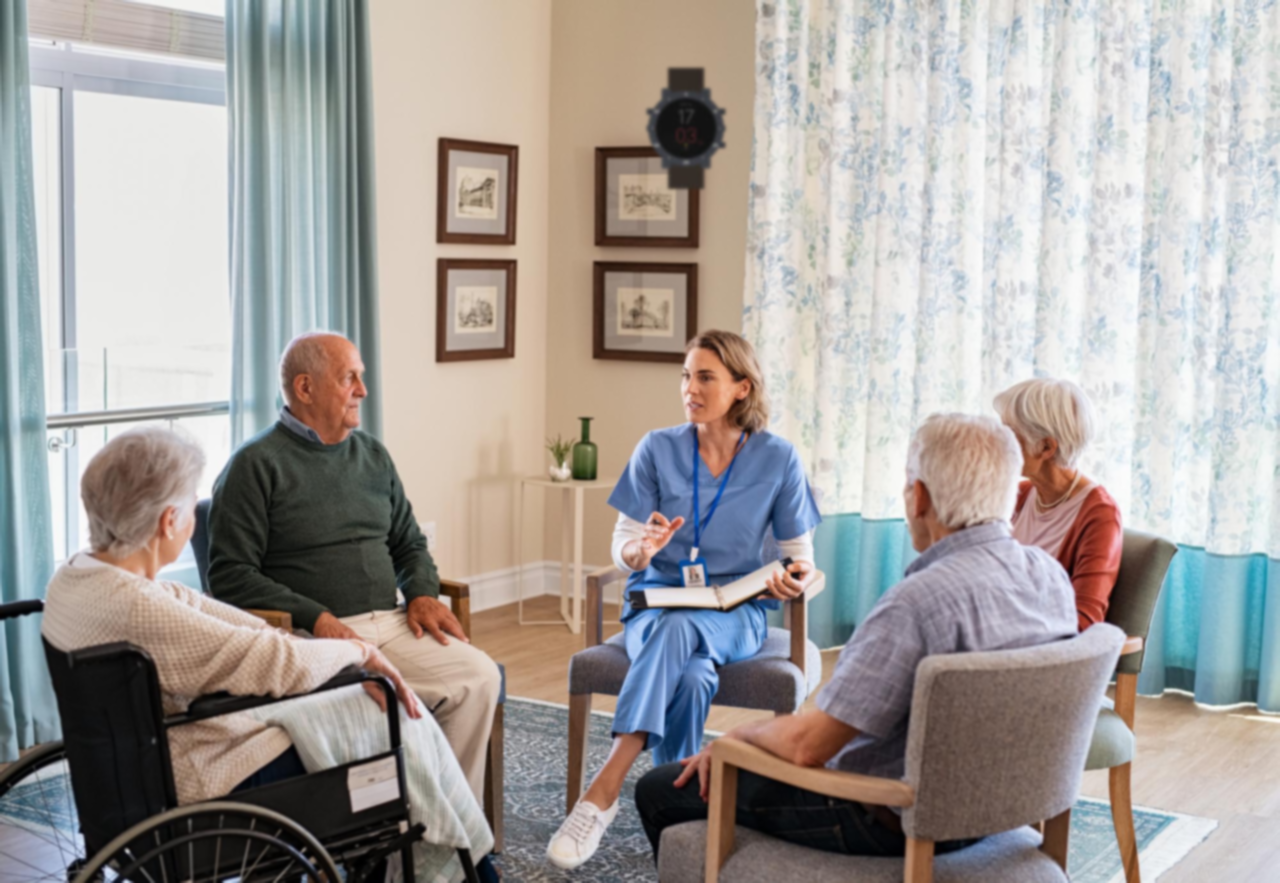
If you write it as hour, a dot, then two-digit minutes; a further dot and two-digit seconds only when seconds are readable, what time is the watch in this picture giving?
17.03
